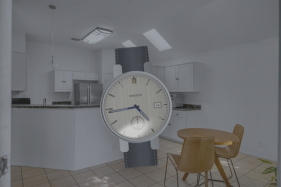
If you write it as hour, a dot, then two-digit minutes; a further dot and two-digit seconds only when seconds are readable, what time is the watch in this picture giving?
4.44
